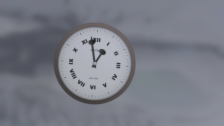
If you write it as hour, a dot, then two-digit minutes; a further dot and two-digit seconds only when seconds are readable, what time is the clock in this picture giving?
12.58
